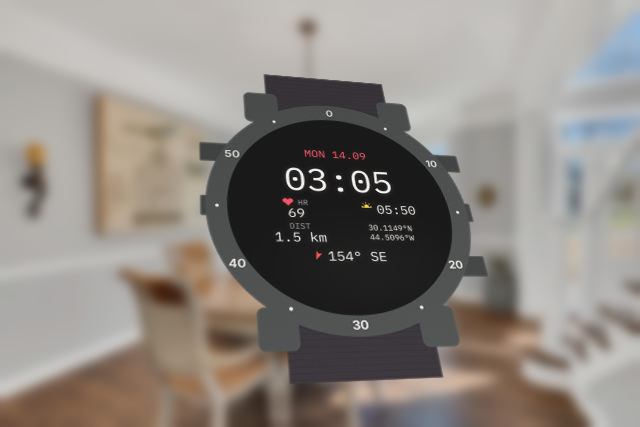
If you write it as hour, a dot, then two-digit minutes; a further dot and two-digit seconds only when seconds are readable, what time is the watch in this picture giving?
3.05
